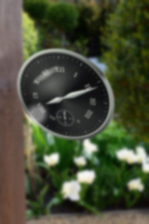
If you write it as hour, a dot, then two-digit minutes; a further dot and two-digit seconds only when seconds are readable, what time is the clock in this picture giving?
8.11
